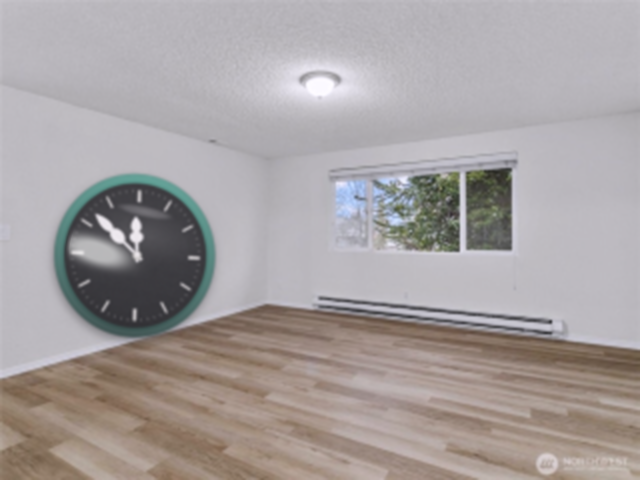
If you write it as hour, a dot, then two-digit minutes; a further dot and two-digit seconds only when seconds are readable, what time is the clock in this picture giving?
11.52
